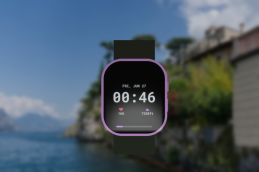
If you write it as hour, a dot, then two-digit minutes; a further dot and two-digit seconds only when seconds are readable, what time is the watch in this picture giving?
0.46
